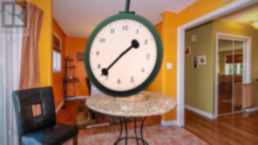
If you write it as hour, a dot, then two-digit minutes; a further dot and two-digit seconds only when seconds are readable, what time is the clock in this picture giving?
1.37
